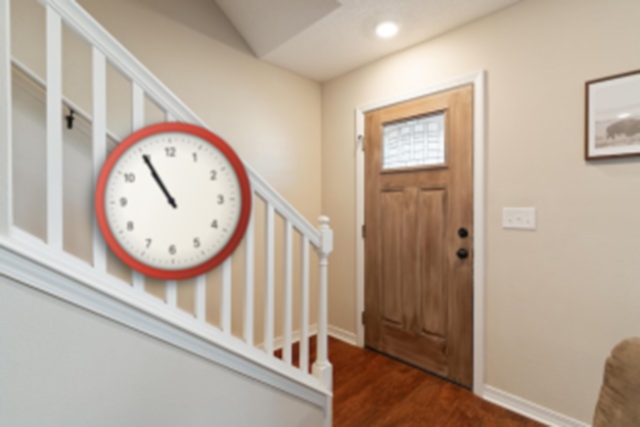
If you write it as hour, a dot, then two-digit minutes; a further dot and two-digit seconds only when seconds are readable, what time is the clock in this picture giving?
10.55
